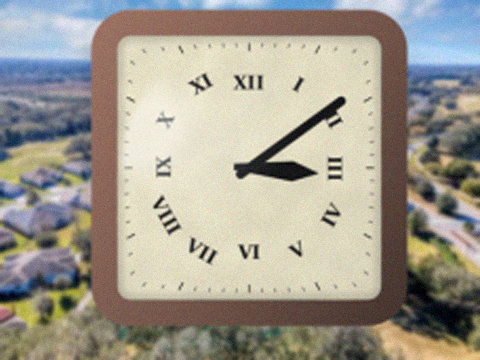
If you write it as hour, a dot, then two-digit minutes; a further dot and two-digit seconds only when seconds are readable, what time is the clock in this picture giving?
3.09
